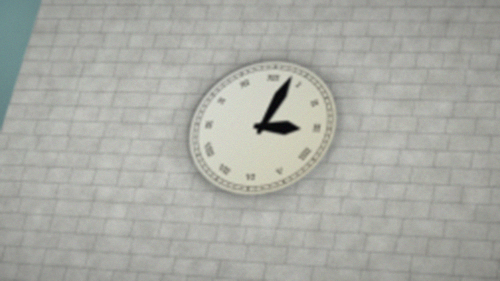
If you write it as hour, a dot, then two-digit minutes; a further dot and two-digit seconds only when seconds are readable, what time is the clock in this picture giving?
3.03
